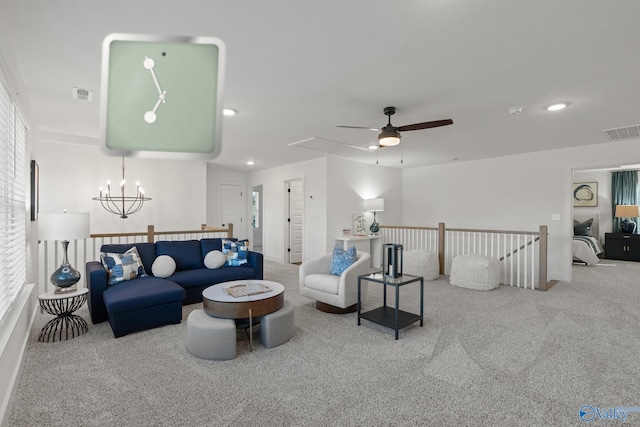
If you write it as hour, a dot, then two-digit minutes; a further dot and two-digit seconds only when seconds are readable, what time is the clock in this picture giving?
6.56
